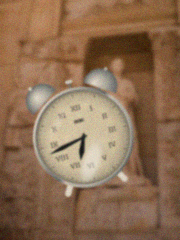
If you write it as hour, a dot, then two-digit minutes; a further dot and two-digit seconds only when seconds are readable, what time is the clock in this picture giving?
6.43
